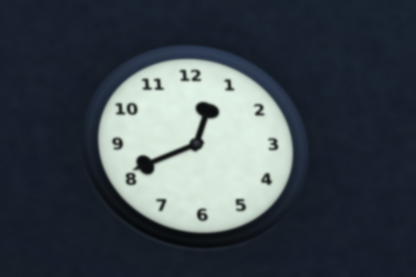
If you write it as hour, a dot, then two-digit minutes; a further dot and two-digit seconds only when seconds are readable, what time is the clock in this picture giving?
12.41
